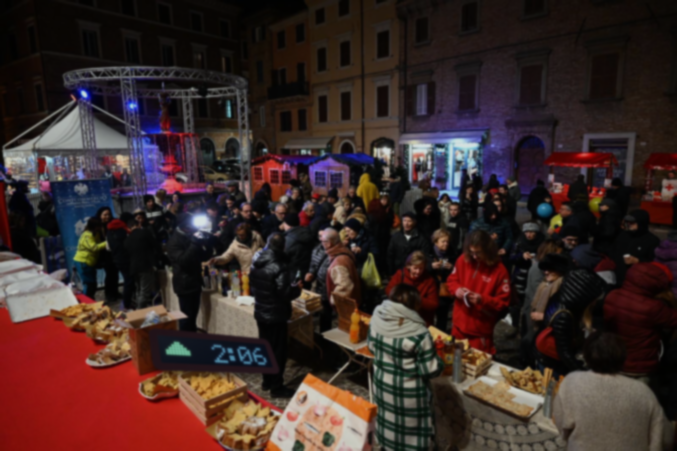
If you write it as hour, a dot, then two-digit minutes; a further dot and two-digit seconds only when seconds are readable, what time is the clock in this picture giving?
2.06
